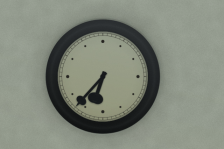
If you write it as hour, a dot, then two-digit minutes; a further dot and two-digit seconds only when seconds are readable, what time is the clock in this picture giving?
6.37
